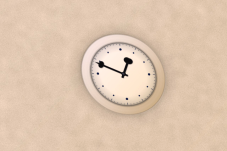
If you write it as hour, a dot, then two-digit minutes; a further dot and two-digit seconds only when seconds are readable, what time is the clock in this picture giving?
12.49
